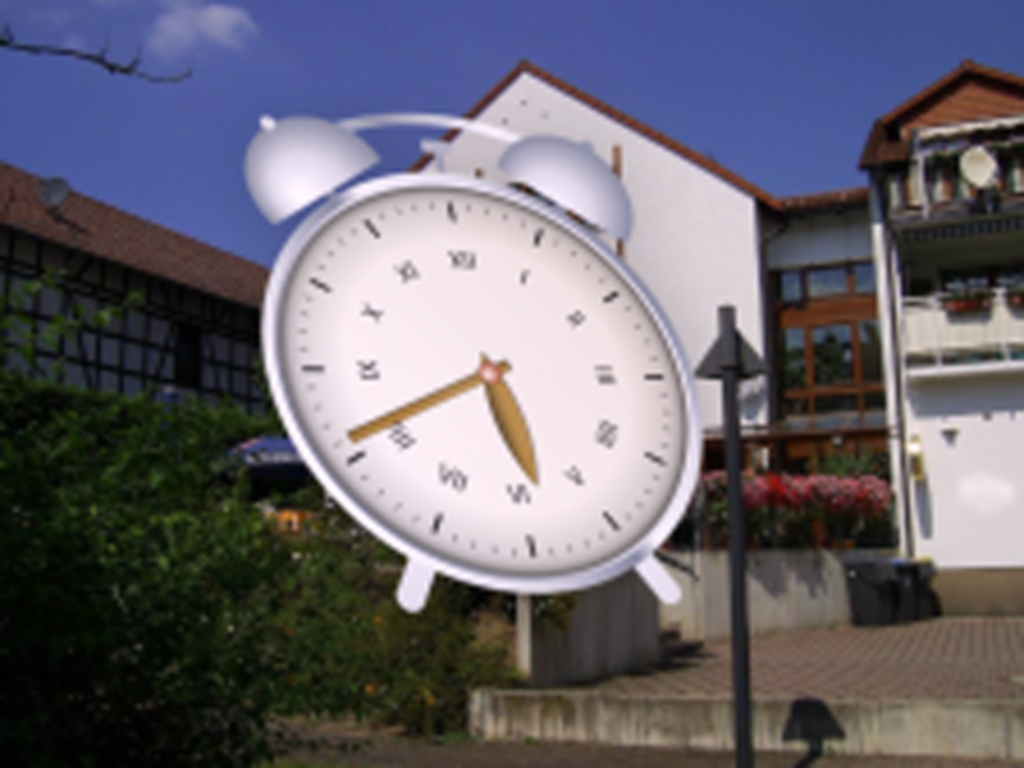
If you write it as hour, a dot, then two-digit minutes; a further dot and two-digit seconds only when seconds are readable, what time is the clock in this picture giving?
5.41
